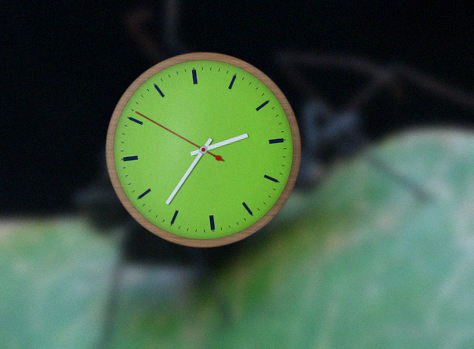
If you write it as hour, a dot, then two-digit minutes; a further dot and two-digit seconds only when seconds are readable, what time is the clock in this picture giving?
2.36.51
